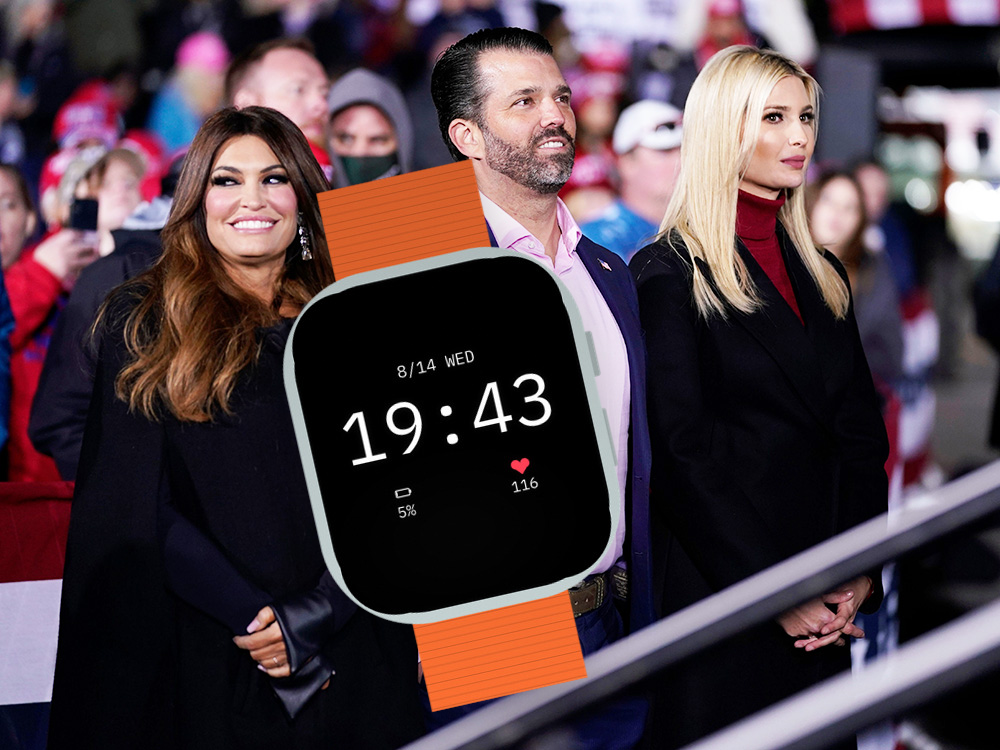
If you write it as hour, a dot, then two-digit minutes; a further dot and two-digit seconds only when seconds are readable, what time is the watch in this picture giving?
19.43
